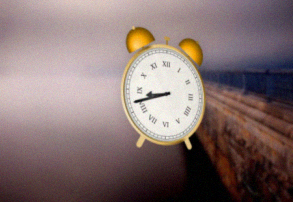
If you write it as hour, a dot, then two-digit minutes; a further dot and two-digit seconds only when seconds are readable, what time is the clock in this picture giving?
8.42
